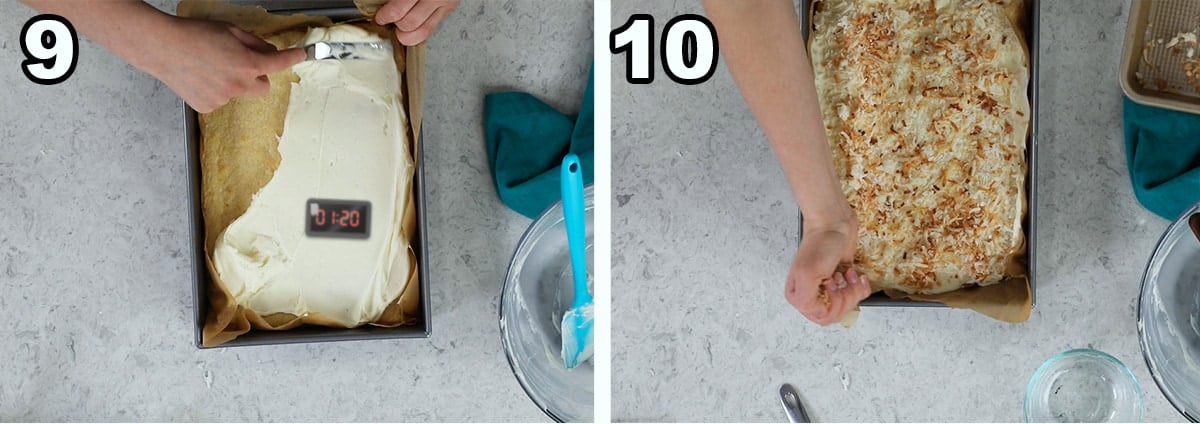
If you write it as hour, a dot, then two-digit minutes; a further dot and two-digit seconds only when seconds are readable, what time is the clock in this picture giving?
1.20
